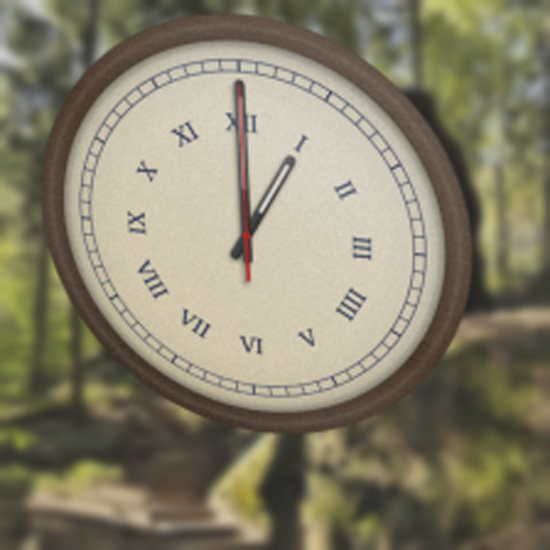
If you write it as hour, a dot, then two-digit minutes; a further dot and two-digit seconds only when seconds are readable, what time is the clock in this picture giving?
1.00.00
